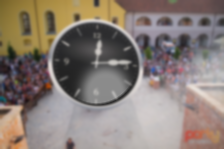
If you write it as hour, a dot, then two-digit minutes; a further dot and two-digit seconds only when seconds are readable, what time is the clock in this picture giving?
12.14
